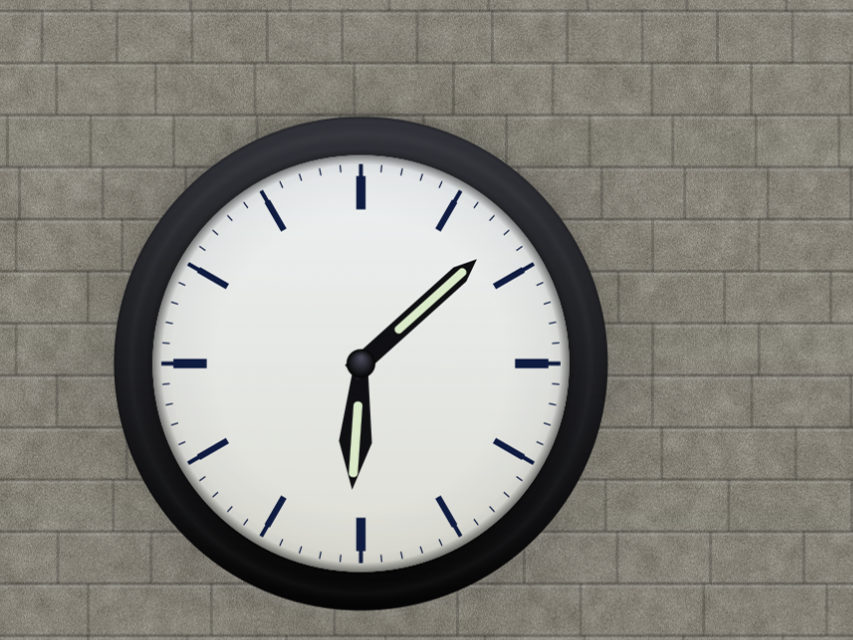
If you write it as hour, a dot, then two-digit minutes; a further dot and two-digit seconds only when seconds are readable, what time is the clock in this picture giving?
6.08
